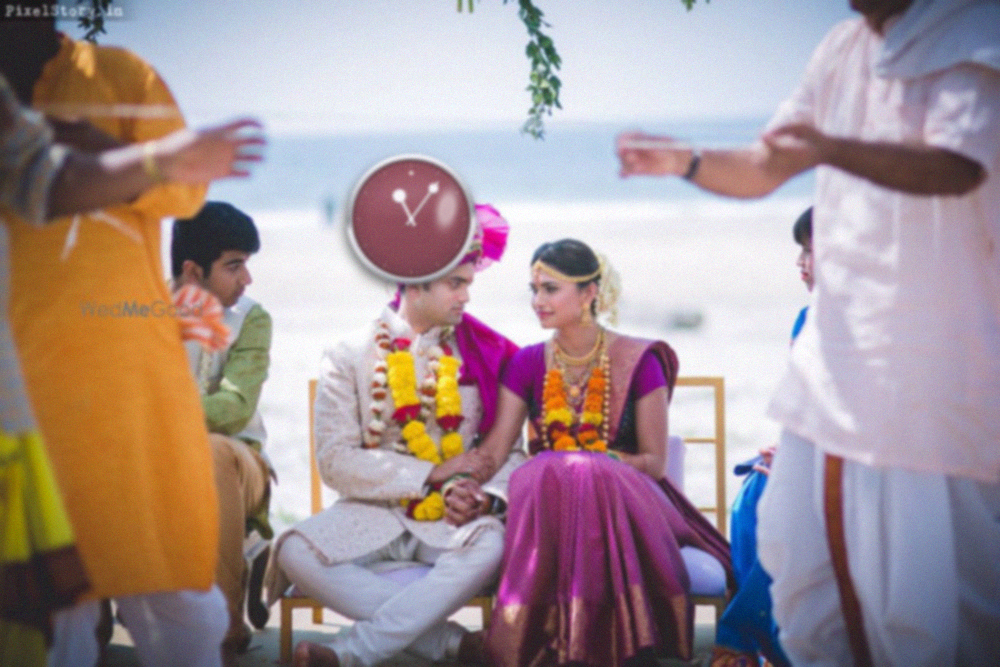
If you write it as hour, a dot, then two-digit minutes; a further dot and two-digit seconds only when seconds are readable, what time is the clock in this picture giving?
11.06
